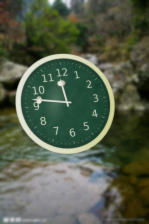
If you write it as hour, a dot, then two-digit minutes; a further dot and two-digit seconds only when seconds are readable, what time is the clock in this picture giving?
11.47
